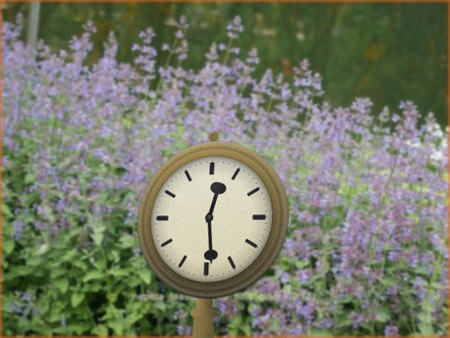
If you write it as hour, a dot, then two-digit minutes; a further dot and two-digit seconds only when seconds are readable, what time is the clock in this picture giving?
12.29
